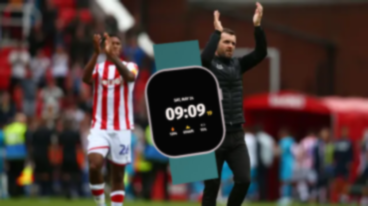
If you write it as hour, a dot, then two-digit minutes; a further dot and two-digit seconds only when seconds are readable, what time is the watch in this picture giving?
9.09
